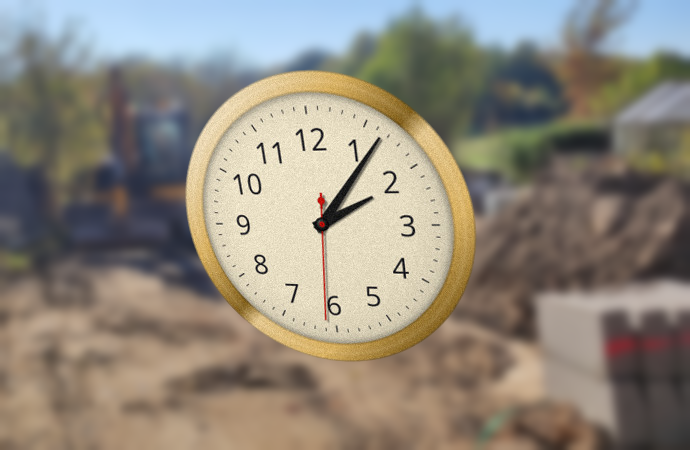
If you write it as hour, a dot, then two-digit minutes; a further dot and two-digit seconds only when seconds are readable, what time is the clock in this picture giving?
2.06.31
